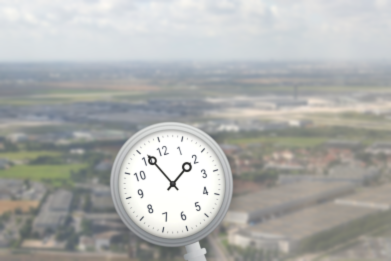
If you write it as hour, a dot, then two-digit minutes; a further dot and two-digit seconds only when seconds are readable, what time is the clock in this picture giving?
1.56
